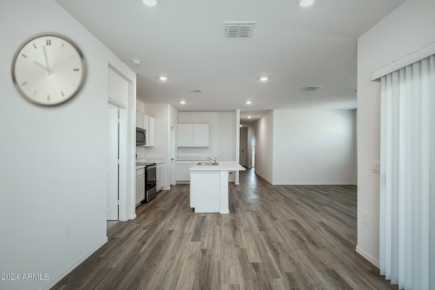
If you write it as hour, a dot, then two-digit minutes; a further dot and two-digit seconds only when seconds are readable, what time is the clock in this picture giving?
9.58
